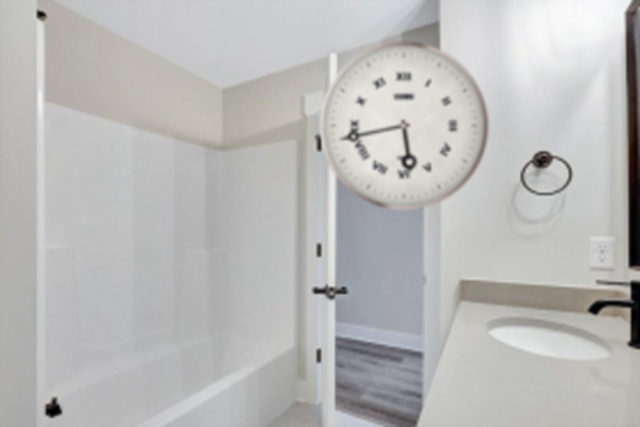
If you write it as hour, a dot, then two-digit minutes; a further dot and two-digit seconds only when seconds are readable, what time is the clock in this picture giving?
5.43
